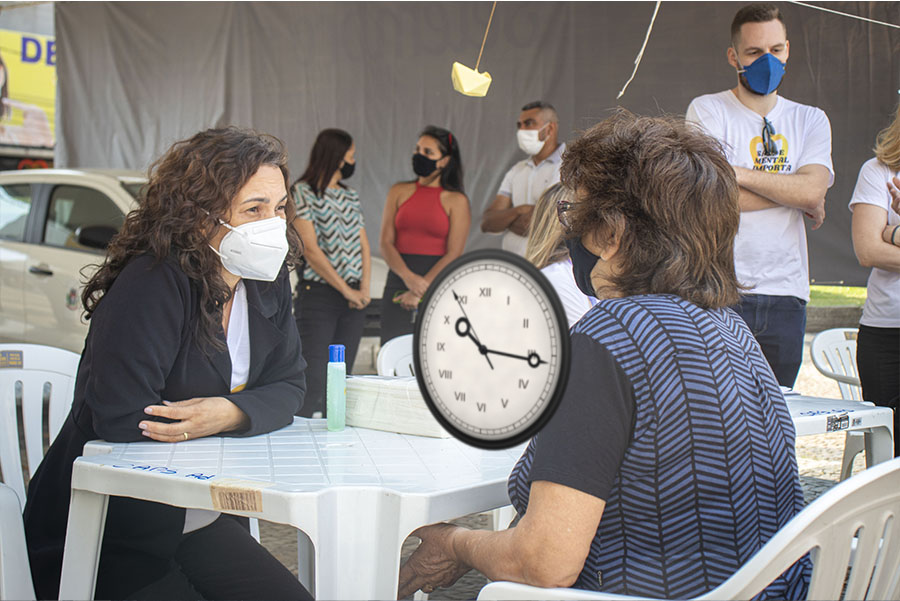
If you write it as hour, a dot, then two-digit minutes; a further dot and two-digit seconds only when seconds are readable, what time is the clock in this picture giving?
10.15.54
